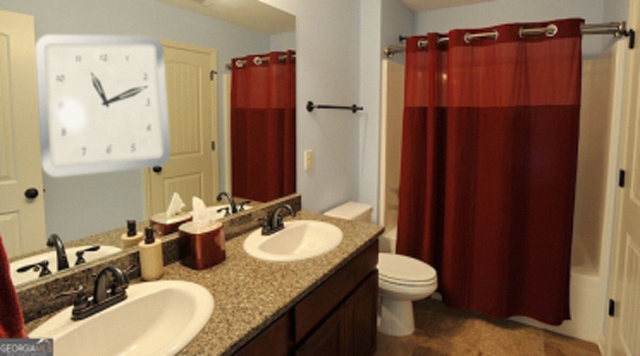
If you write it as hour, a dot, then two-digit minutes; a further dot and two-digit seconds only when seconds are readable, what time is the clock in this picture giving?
11.12
